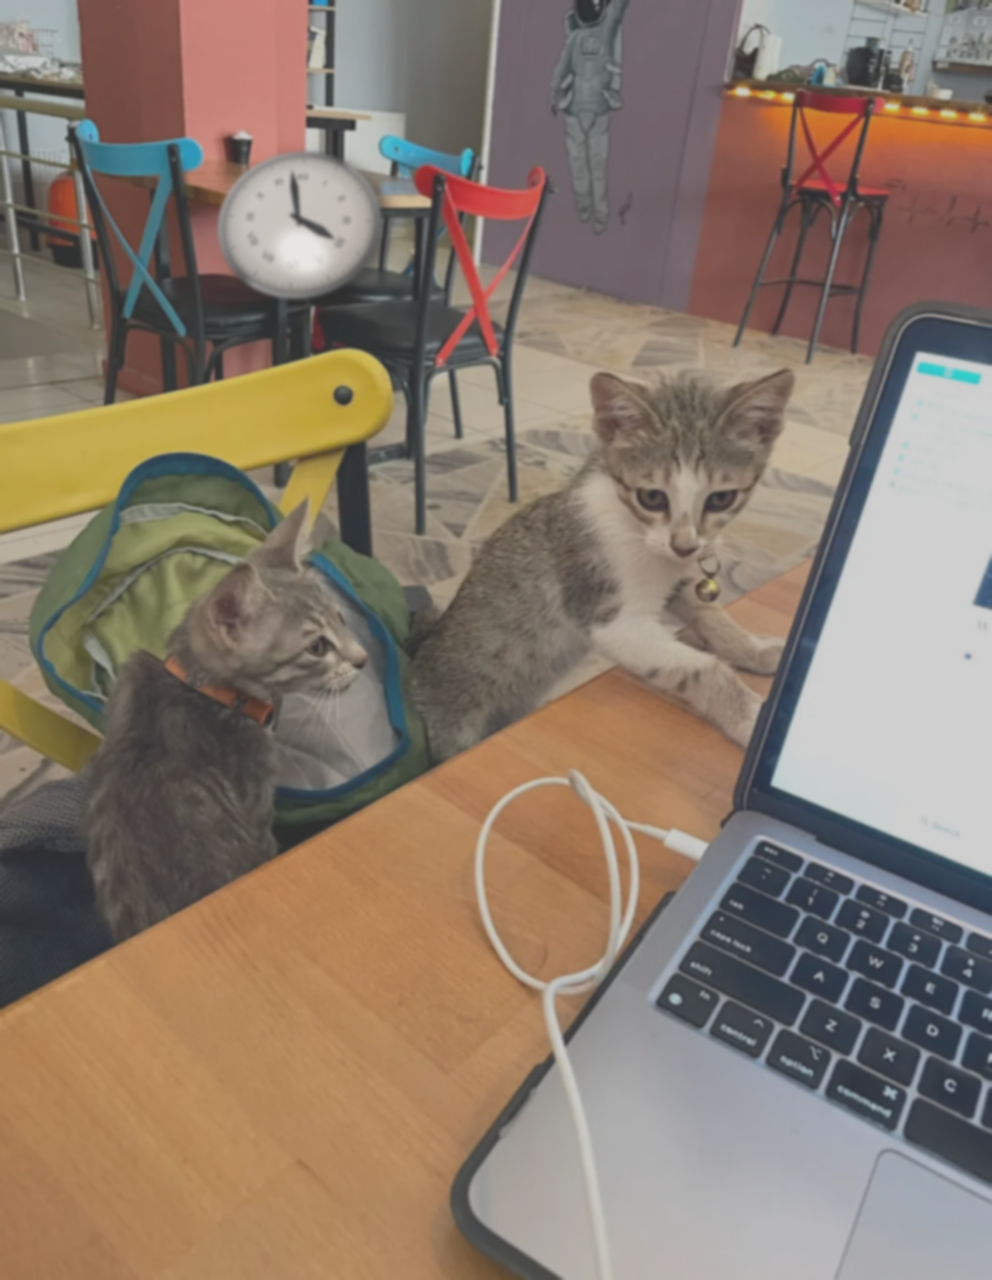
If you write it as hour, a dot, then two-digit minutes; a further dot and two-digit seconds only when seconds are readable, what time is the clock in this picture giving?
3.58
